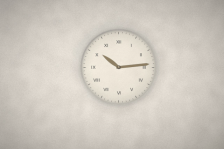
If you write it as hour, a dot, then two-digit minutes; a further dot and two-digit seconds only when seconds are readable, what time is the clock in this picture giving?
10.14
